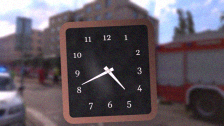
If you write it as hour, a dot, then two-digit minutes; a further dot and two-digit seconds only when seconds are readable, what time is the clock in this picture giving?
4.41
